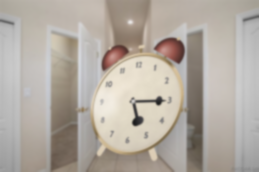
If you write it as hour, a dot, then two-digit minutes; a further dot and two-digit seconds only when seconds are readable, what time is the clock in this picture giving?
5.15
